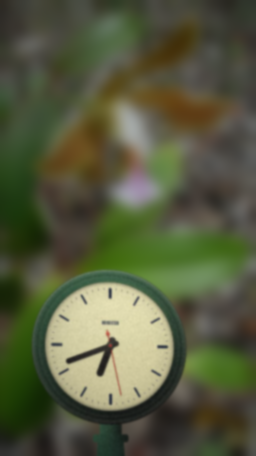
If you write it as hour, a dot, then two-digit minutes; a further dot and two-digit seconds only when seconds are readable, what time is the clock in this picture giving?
6.41.28
